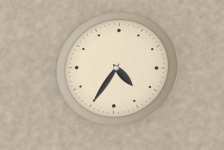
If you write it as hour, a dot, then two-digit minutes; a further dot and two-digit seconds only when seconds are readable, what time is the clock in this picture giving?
4.35
